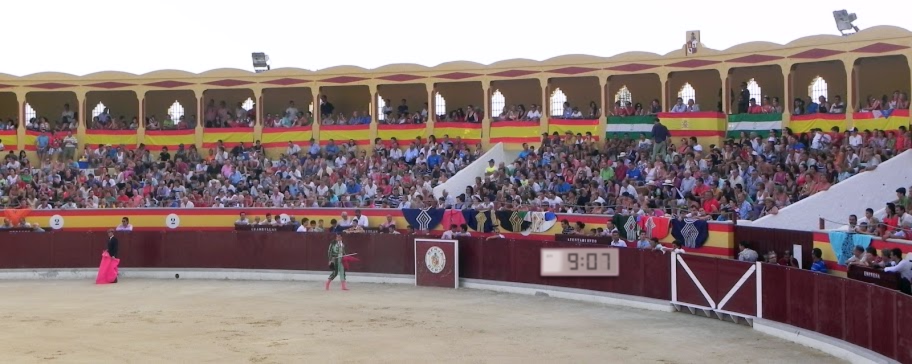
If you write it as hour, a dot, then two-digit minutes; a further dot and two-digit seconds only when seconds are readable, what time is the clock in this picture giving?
9.07
